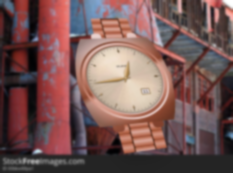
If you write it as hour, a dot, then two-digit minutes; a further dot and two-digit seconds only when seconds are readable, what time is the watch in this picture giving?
12.44
